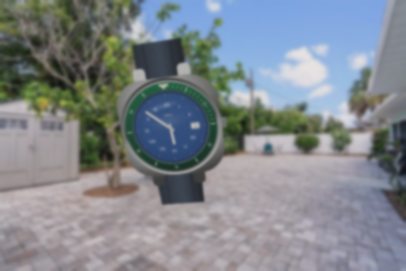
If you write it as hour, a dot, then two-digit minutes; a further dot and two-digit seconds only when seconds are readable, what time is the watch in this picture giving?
5.52
